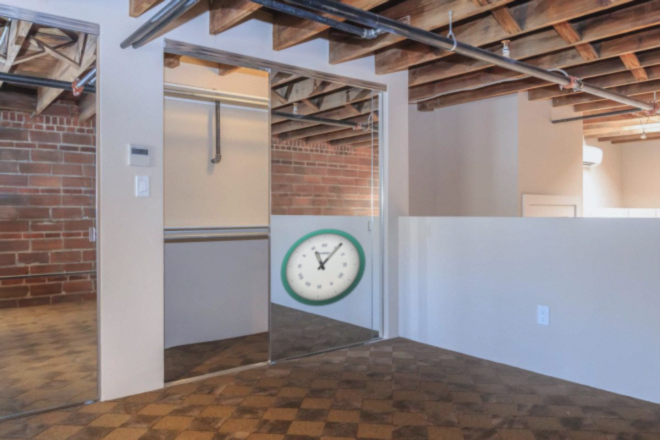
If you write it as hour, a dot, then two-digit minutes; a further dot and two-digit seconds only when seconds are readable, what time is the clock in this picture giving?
11.06
